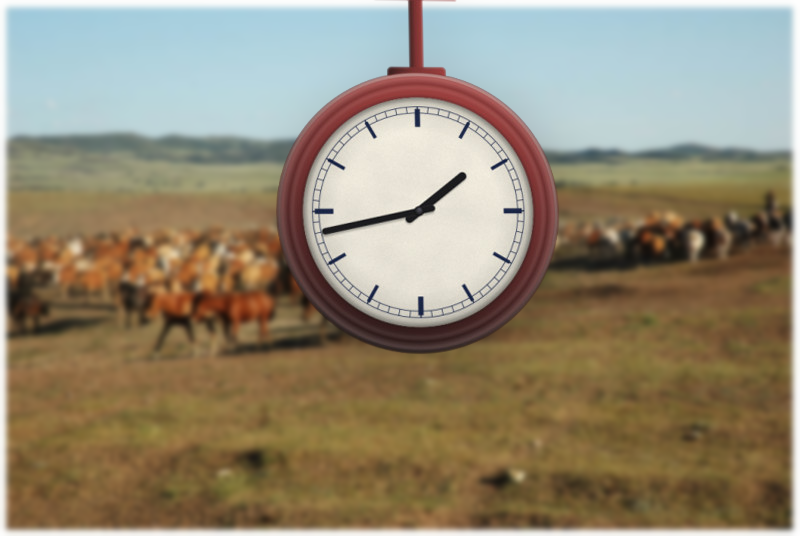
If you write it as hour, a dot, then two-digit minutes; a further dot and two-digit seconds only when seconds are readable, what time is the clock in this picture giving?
1.43
